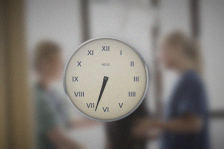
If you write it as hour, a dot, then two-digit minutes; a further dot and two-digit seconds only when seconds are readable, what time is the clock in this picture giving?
6.33
